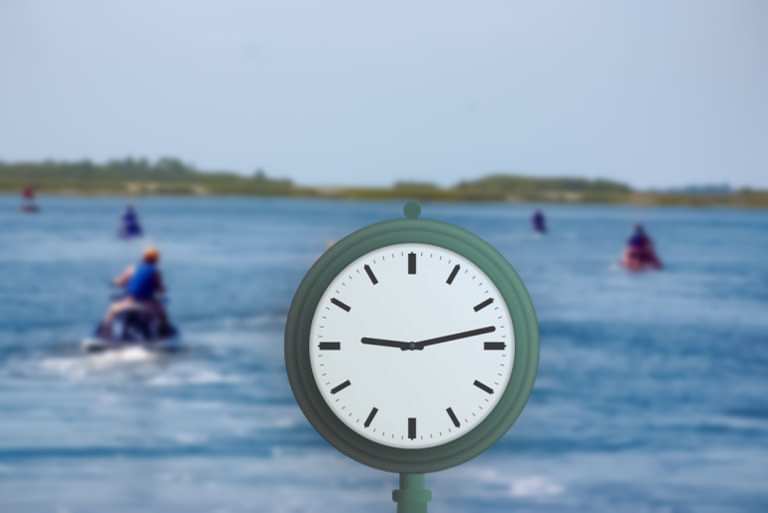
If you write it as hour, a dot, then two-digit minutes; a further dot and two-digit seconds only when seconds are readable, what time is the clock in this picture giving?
9.13
